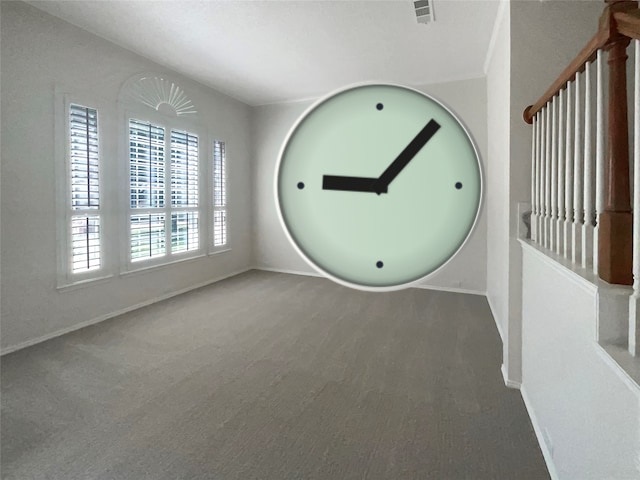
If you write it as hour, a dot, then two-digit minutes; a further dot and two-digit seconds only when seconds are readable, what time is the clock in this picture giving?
9.07
